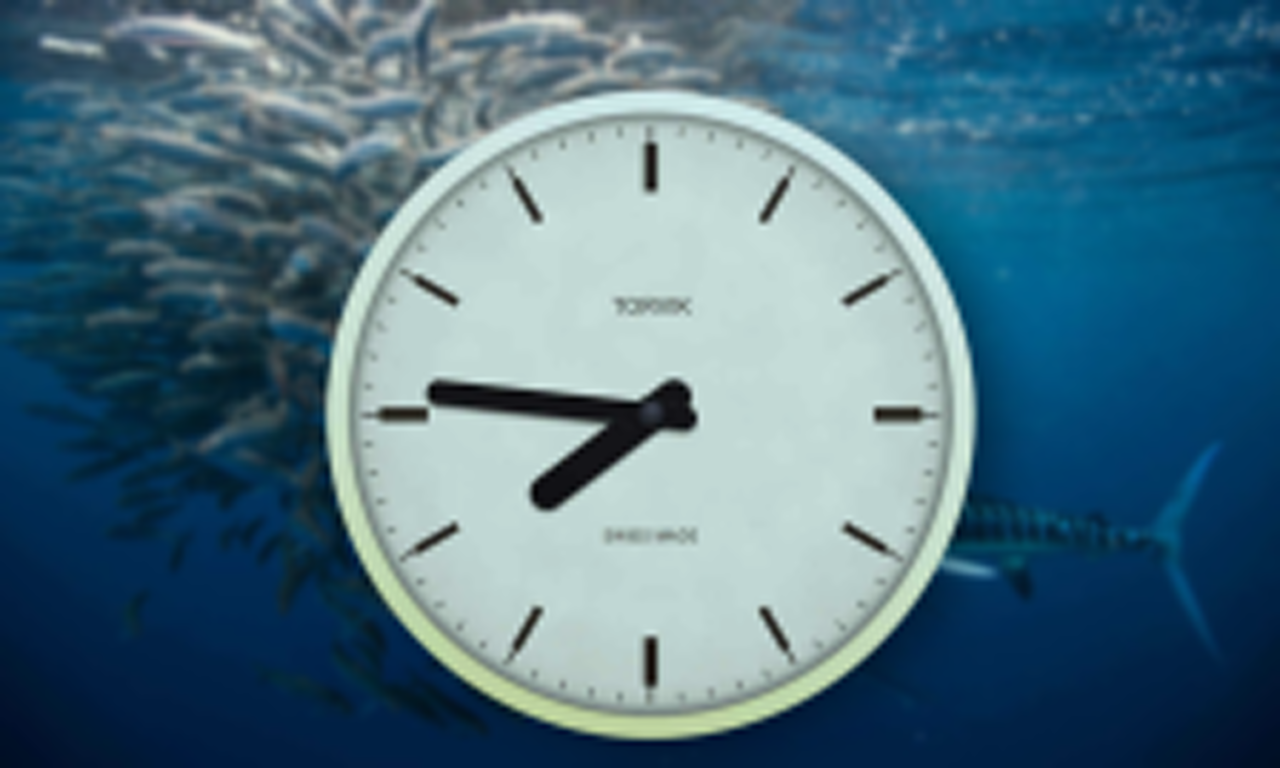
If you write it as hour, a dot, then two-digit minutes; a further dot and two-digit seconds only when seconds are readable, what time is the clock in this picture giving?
7.46
